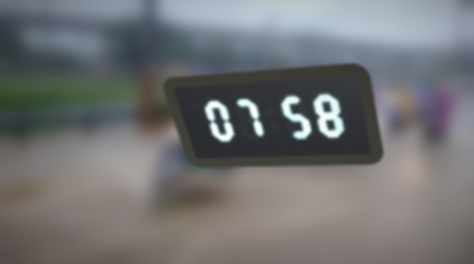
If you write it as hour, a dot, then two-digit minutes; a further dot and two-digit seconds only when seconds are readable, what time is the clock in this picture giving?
7.58
